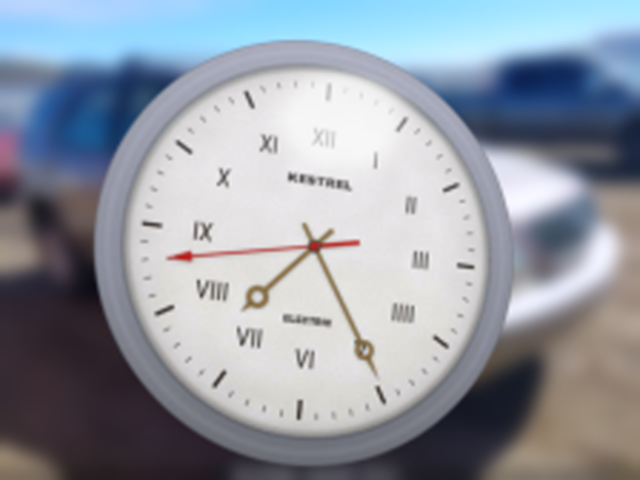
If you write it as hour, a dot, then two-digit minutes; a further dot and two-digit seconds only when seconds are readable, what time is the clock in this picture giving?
7.24.43
